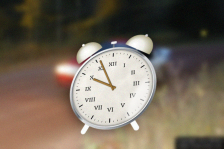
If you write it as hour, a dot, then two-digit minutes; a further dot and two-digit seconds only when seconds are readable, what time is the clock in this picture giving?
9.56
